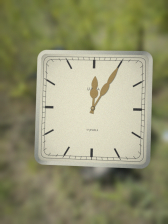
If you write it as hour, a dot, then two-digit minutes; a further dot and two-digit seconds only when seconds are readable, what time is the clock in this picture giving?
12.05
